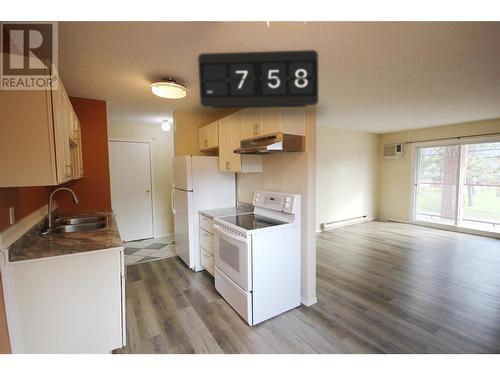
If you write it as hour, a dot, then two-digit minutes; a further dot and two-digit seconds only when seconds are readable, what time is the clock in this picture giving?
7.58
